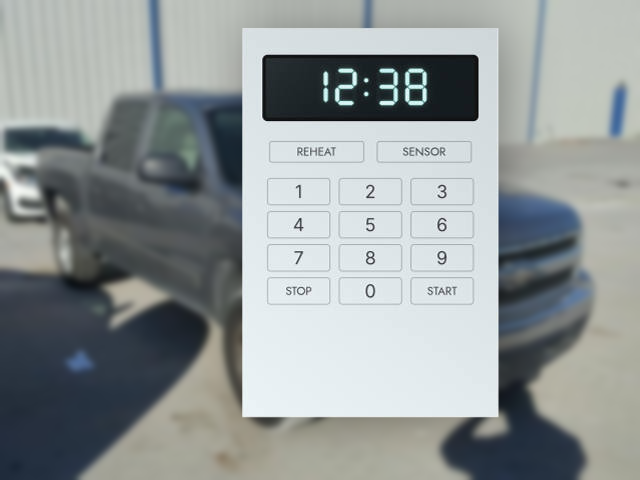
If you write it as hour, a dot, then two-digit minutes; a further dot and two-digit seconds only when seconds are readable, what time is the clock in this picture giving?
12.38
